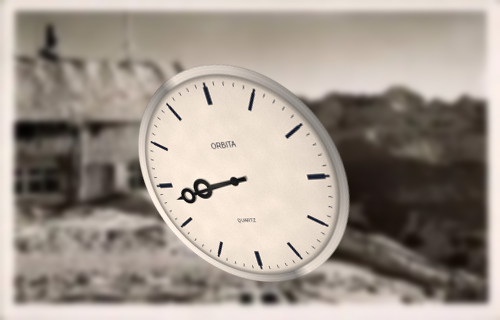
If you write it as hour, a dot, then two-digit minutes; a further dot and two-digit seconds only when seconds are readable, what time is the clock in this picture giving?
8.43
